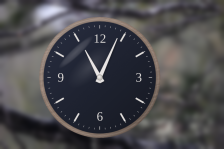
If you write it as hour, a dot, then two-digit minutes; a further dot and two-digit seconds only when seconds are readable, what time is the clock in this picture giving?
11.04
